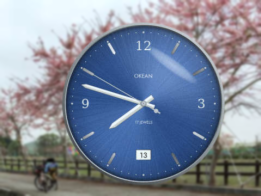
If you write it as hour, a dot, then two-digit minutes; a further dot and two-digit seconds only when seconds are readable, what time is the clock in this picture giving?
7.47.50
